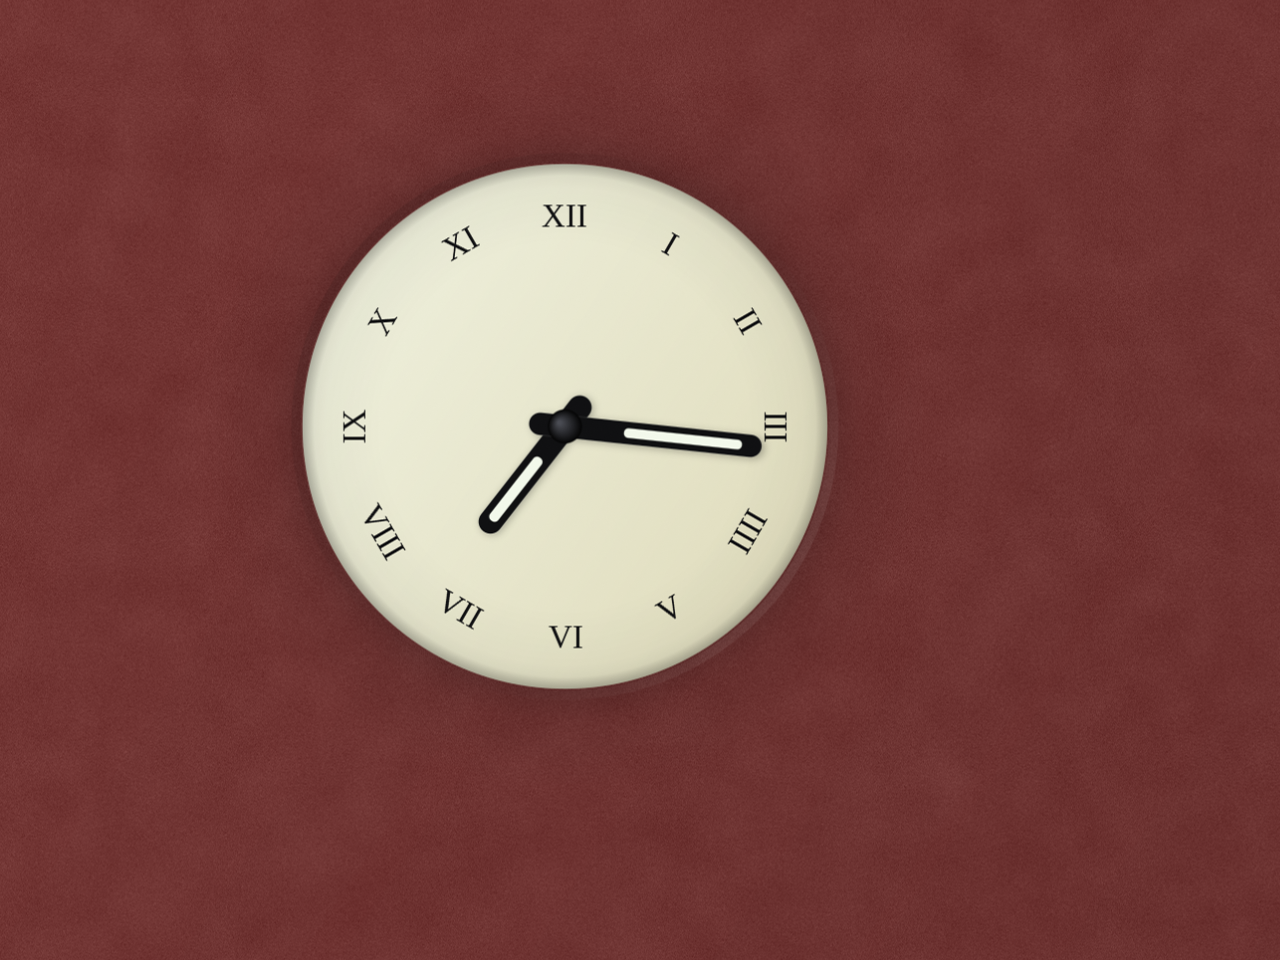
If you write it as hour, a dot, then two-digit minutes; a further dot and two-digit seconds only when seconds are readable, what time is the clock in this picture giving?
7.16
